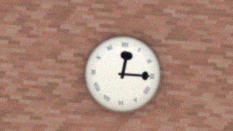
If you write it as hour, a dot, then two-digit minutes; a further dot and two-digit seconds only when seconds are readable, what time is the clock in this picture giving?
12.15
